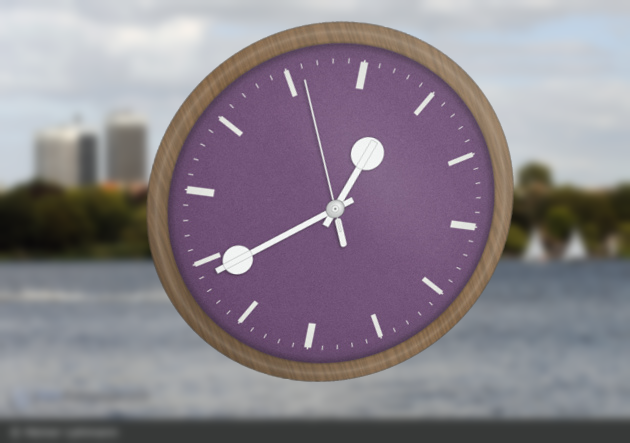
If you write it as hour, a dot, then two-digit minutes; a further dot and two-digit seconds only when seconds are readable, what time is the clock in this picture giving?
12.38.56
